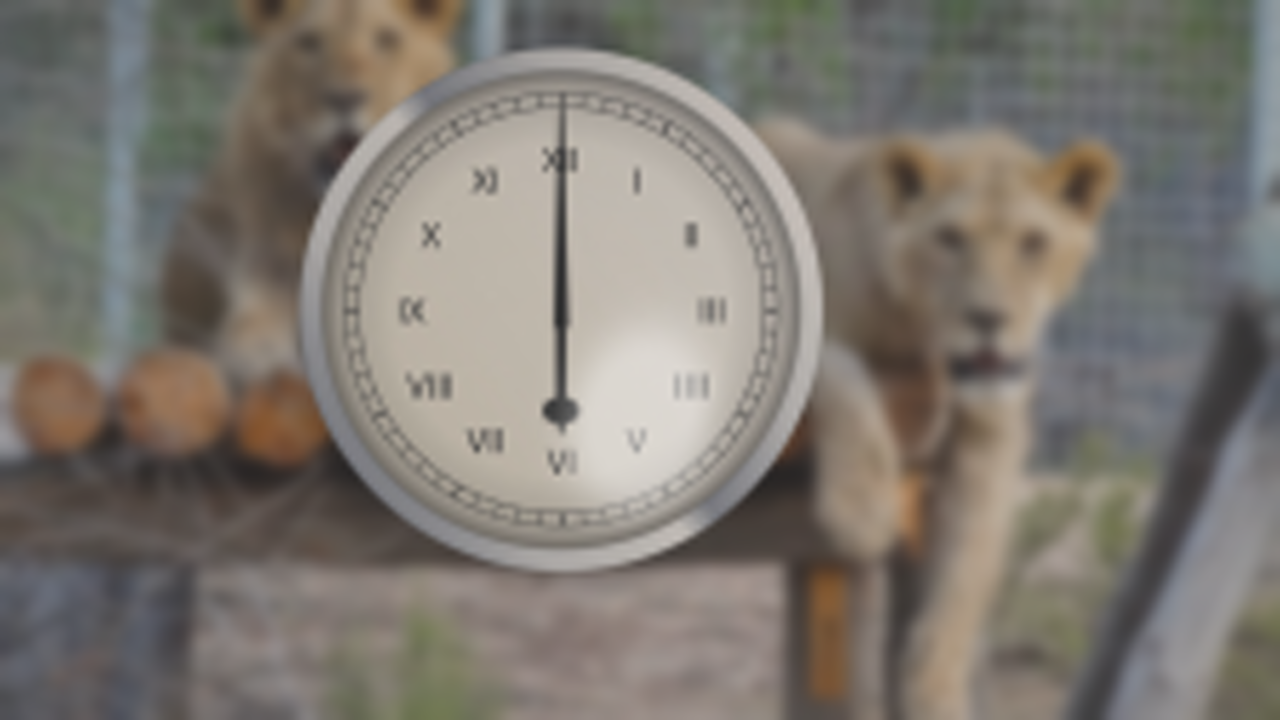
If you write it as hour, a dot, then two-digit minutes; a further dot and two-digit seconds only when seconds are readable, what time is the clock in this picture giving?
6.00
